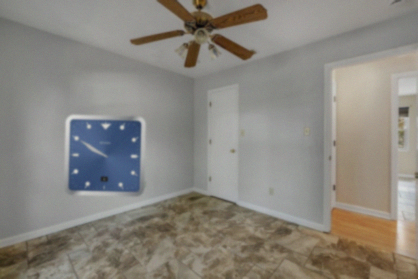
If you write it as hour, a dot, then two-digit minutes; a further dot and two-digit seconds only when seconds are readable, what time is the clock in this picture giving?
9.50
